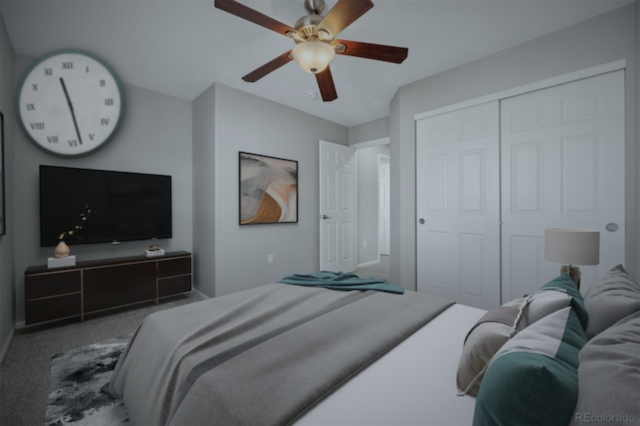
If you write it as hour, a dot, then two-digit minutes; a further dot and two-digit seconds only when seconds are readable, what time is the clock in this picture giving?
11.28
